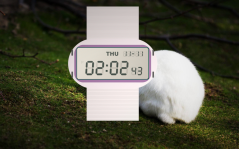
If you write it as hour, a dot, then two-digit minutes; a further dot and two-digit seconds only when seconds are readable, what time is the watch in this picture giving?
2.02.43
